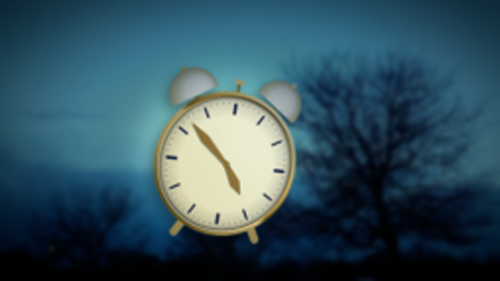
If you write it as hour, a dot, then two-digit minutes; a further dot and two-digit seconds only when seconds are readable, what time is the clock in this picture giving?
4.52
